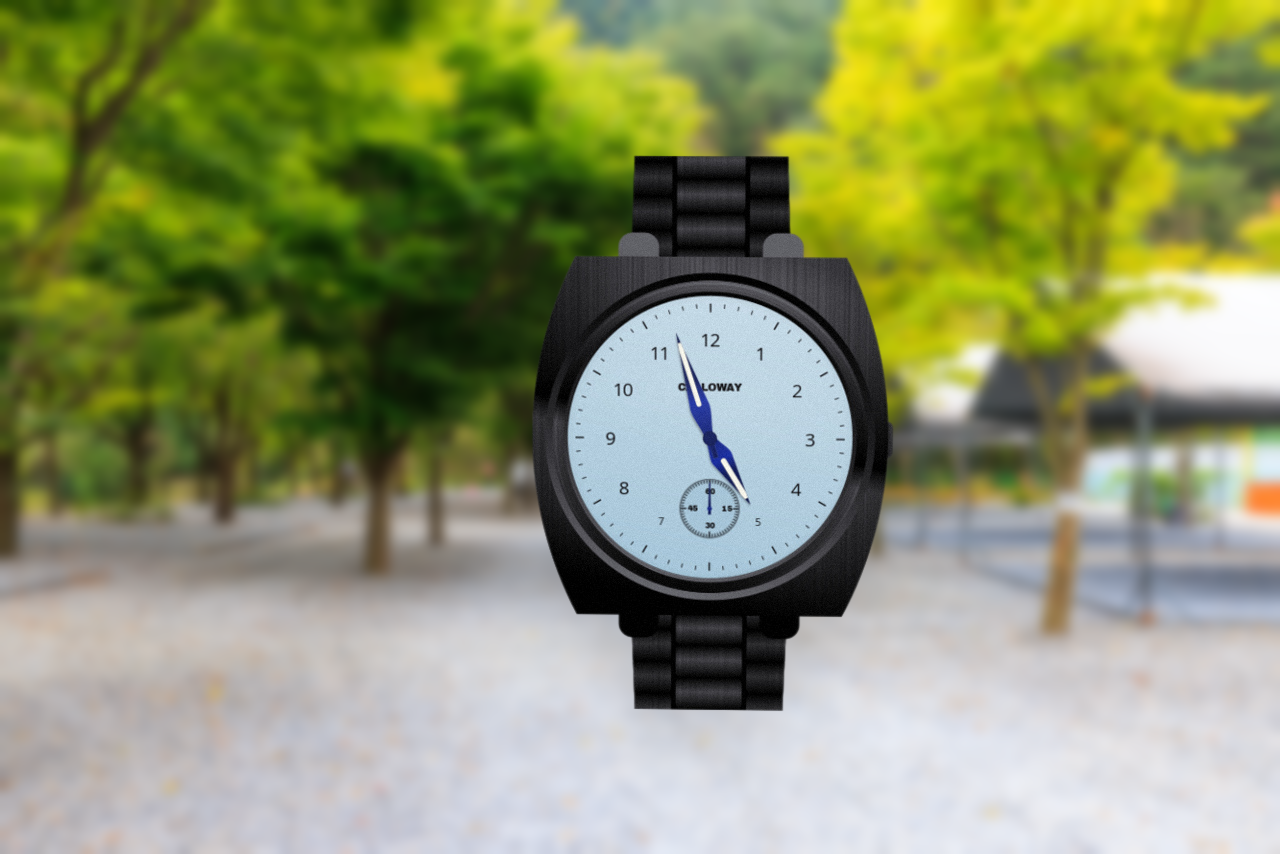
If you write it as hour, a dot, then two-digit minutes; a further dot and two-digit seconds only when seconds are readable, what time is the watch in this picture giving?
4.57
